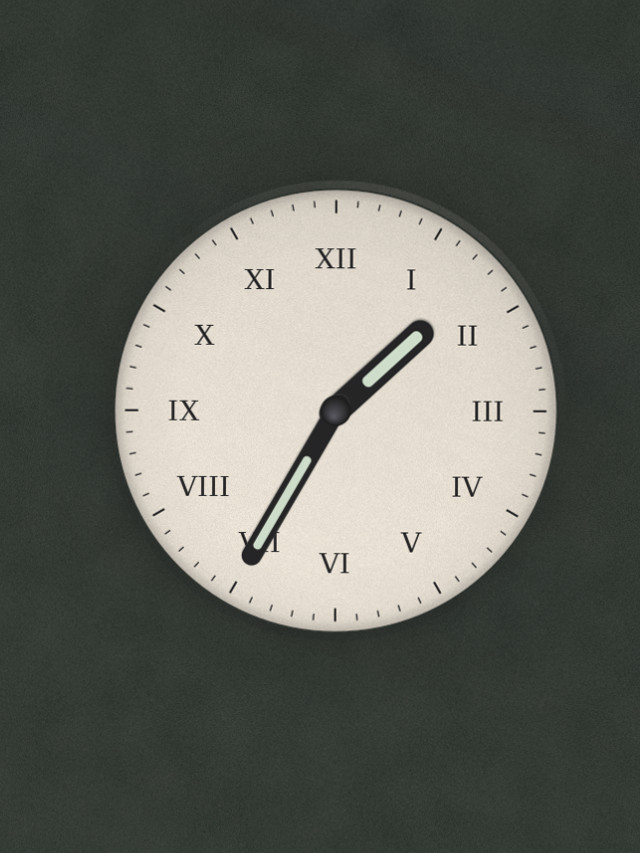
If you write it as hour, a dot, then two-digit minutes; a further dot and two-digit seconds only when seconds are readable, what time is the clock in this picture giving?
1.35
